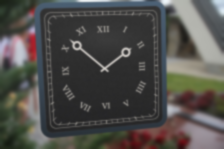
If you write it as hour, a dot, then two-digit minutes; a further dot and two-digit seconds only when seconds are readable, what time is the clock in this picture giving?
1.52
